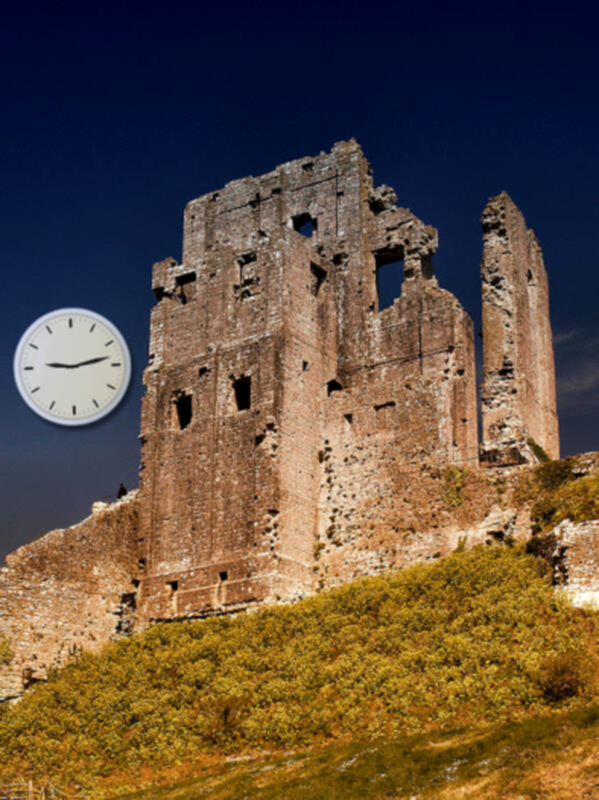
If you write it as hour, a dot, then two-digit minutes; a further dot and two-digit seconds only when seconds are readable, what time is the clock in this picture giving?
9.13
